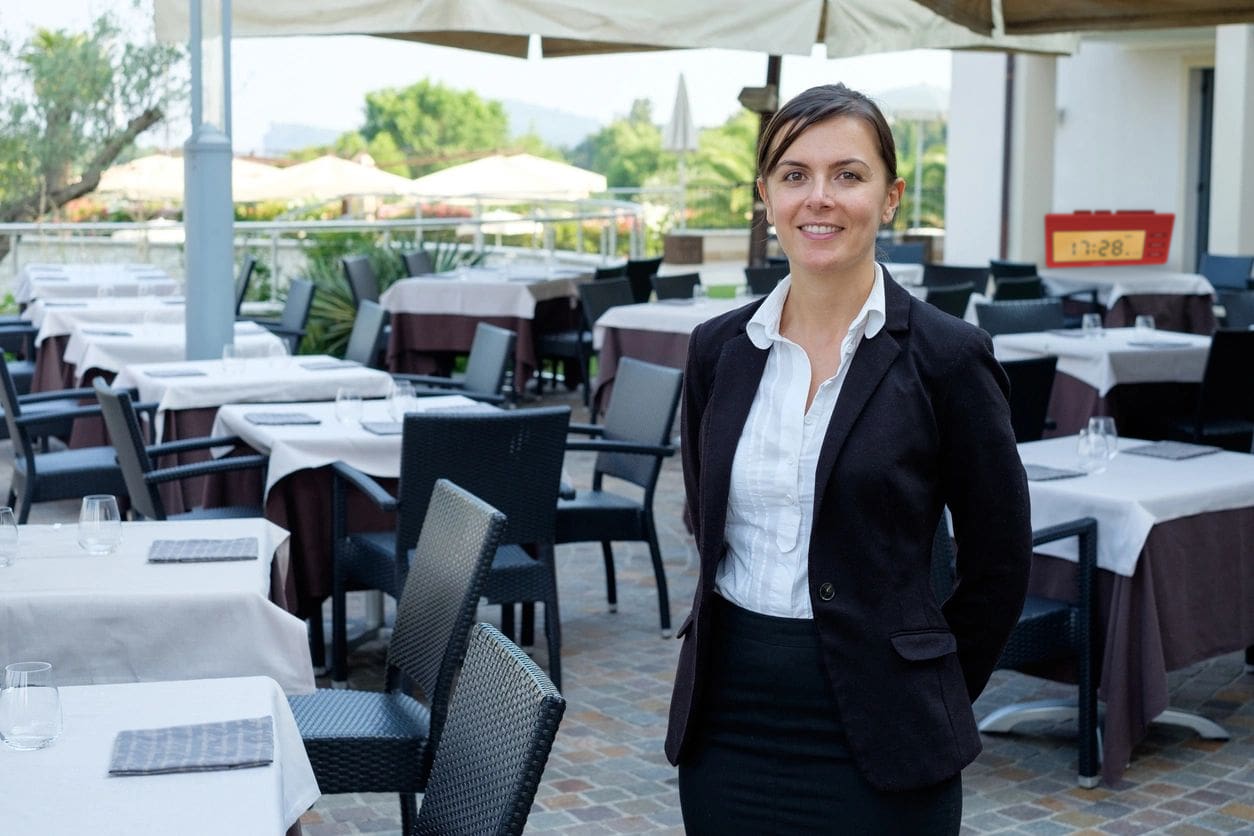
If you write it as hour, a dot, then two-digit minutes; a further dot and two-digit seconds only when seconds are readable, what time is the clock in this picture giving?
17.28
